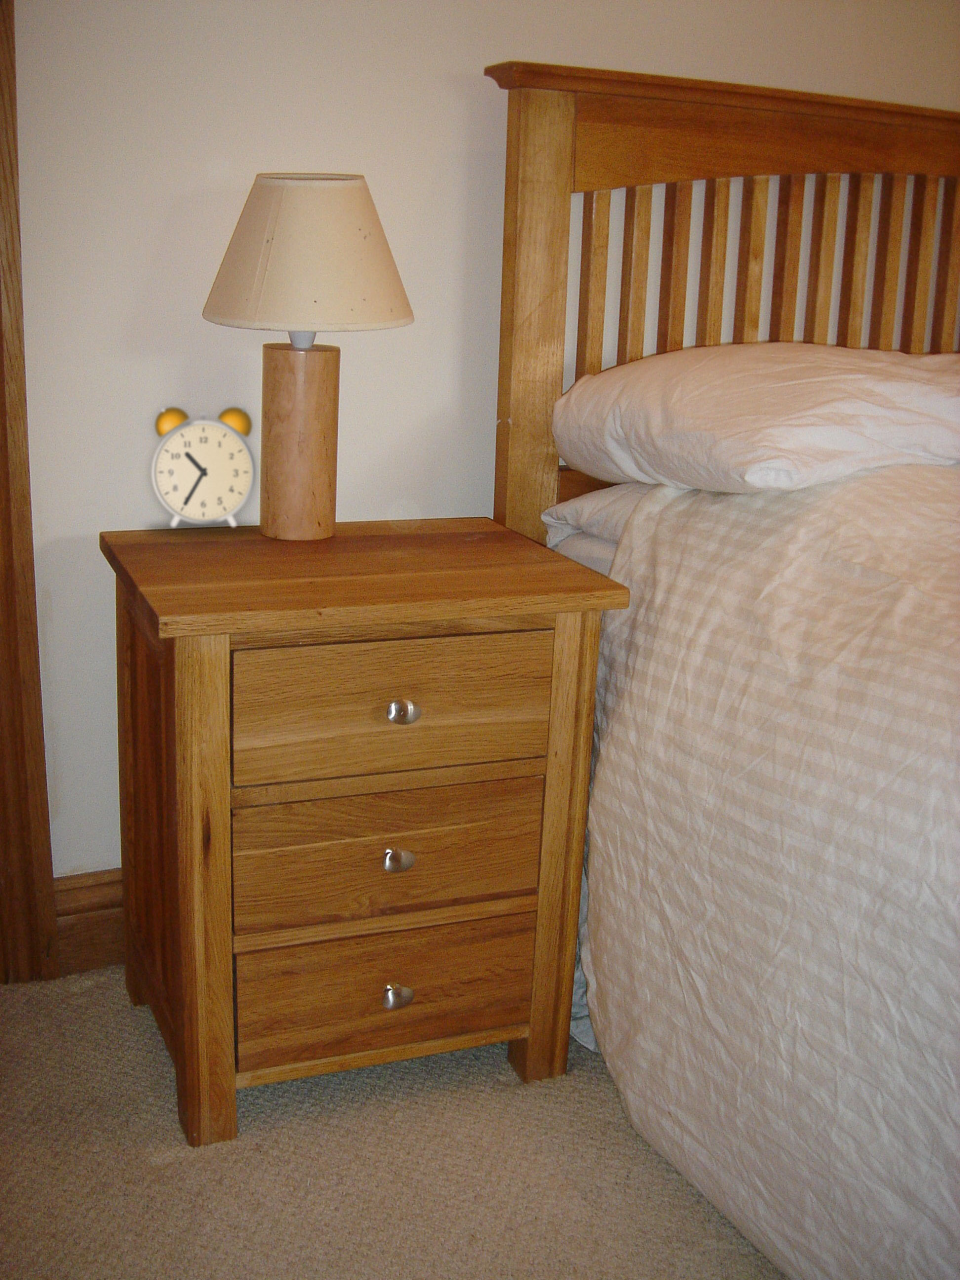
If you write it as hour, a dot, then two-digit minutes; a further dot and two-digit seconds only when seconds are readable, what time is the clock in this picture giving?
10.35
